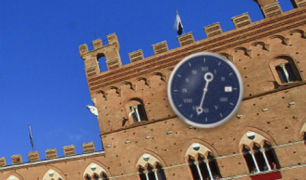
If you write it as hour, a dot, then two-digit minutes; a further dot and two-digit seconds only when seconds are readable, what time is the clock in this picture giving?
12.33
